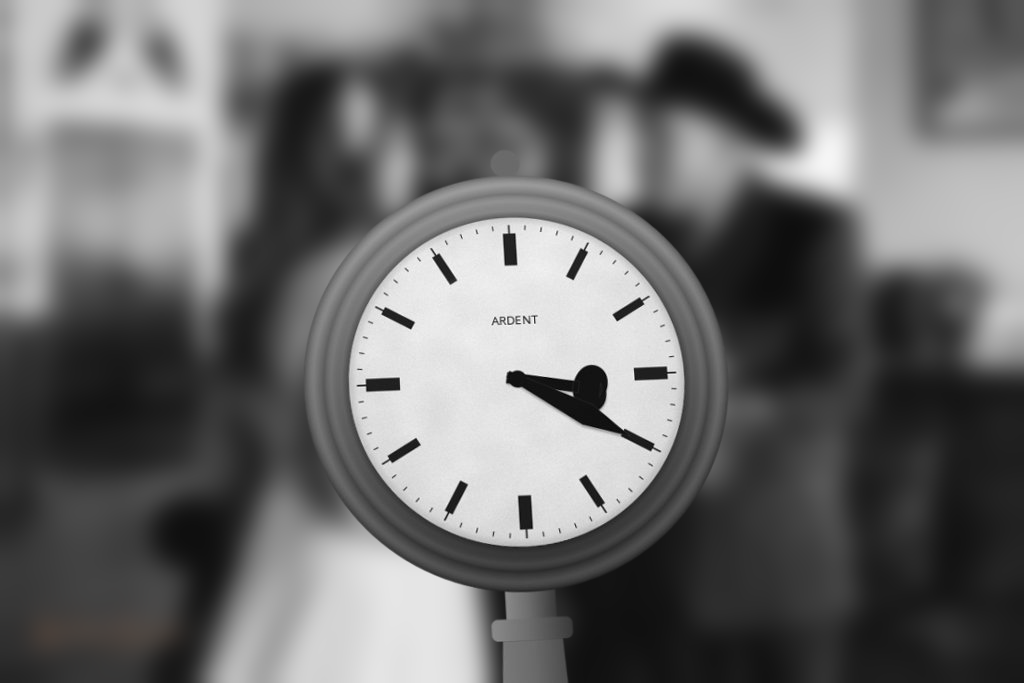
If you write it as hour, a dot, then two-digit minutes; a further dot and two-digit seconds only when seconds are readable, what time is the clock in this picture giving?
3.20
